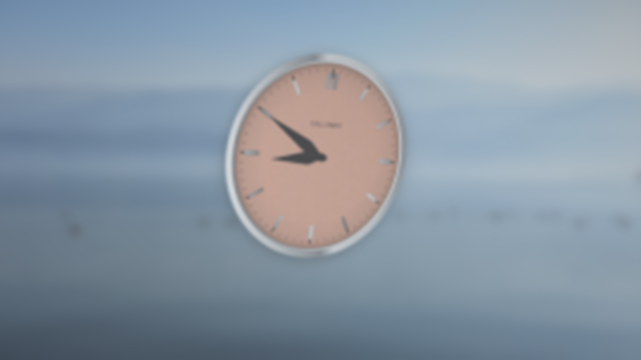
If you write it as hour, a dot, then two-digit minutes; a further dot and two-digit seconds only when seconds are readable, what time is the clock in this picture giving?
8.50
